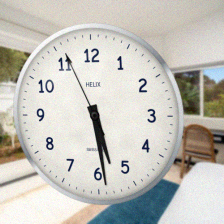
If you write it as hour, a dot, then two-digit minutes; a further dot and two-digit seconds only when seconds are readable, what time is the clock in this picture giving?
5.28.56
